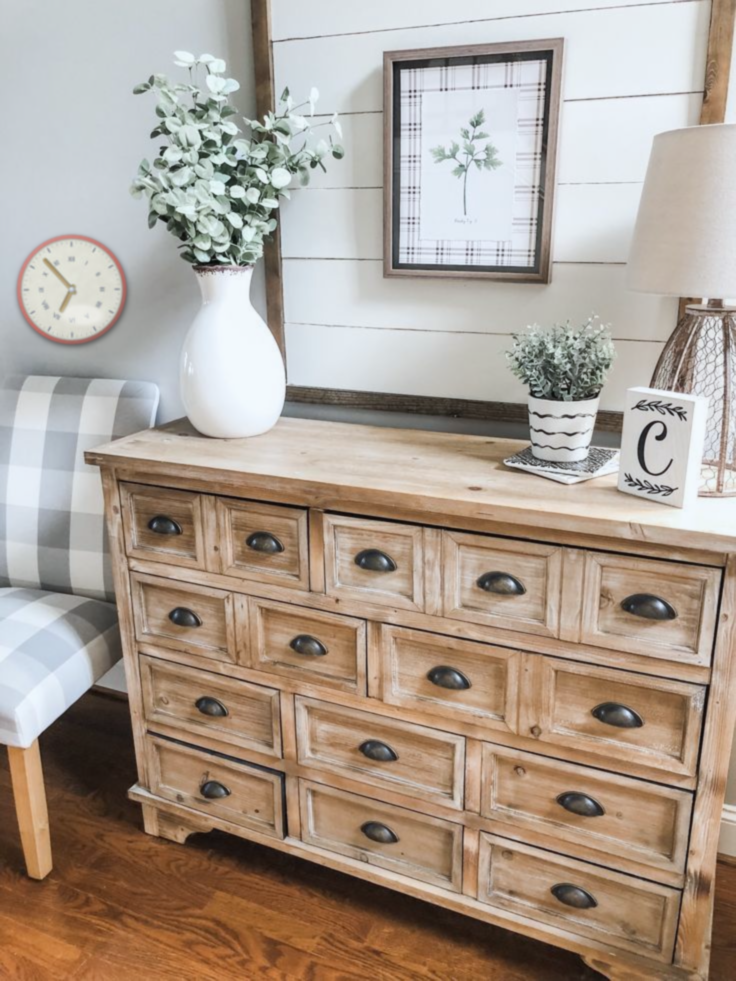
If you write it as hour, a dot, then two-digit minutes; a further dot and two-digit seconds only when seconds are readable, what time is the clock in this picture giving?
6.53
